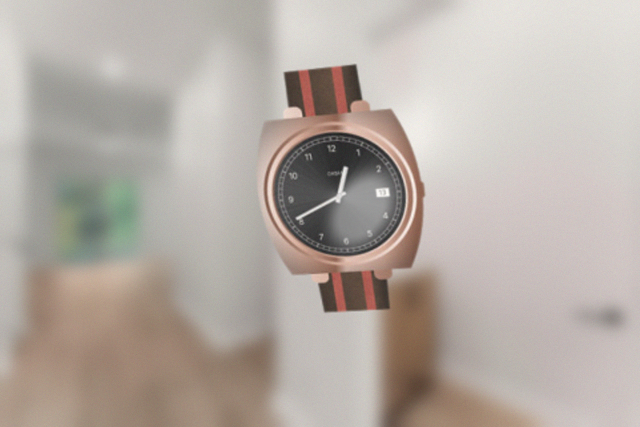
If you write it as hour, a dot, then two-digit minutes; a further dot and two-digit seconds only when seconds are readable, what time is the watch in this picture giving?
12.41
